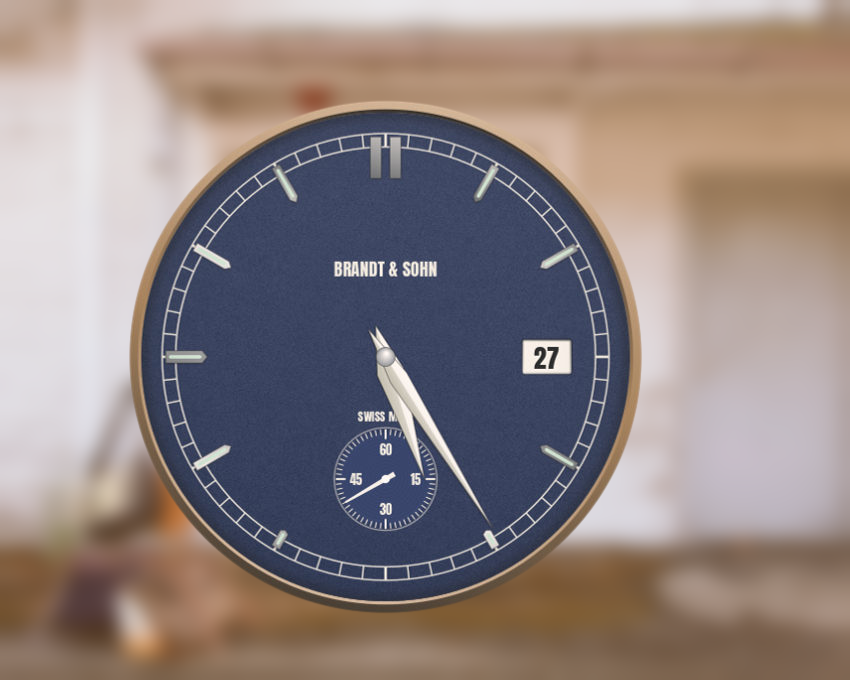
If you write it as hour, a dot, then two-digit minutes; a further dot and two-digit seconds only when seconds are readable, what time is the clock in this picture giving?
5.24.40
